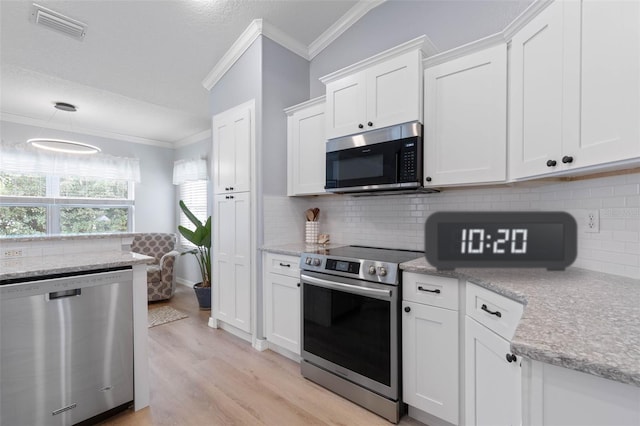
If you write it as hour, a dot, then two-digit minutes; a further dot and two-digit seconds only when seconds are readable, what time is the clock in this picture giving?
10.20
